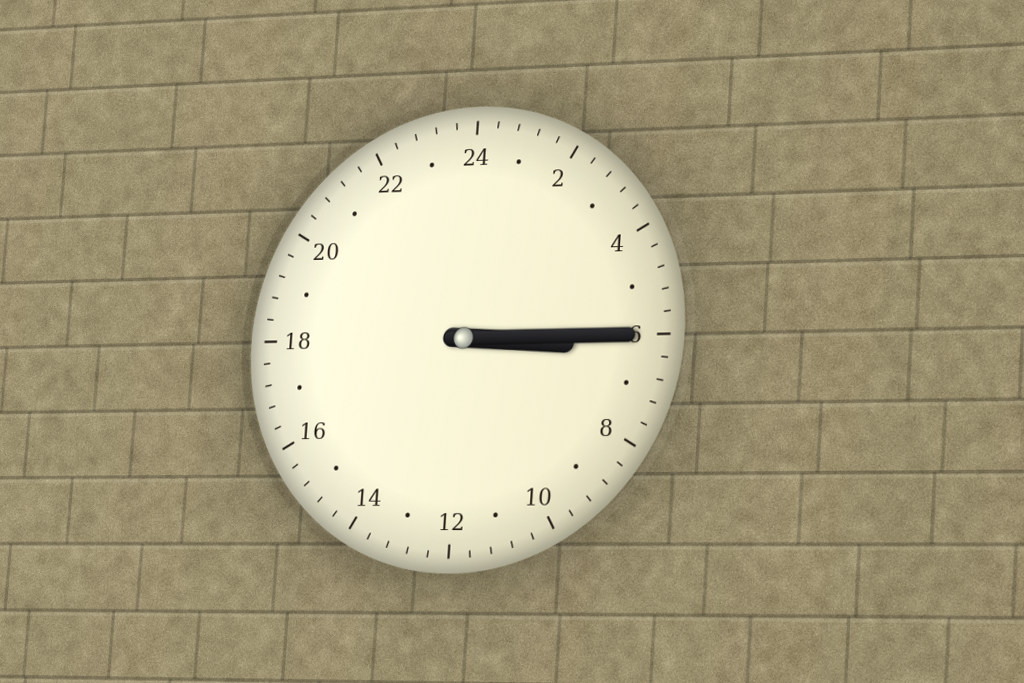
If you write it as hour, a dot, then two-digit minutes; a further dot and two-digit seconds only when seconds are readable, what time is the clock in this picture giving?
6.15
